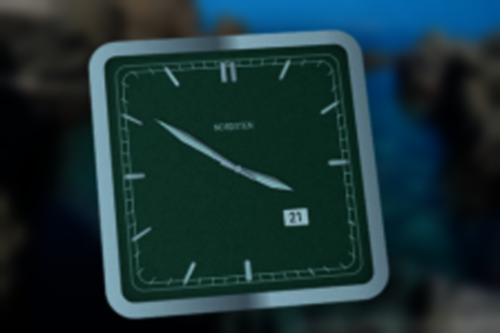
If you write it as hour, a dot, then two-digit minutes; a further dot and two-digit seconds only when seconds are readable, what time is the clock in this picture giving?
3.51
